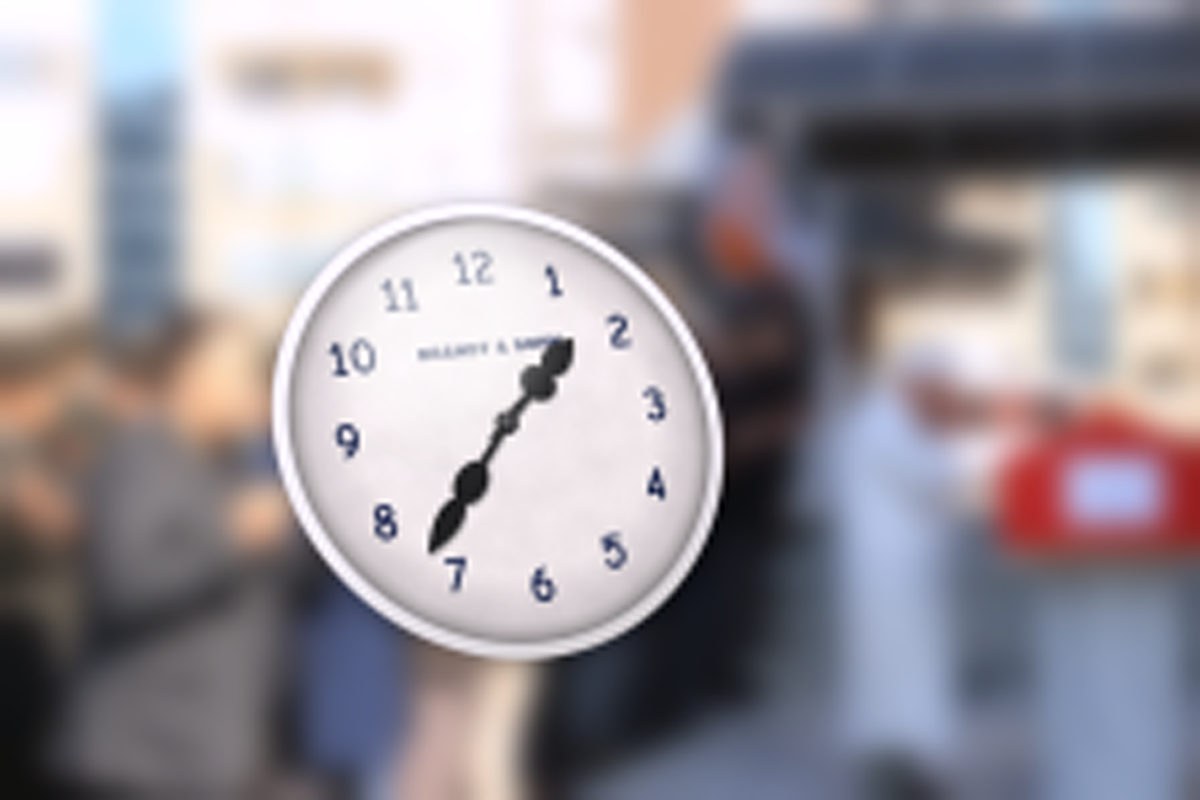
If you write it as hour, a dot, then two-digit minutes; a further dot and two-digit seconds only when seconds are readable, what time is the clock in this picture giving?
1.37
